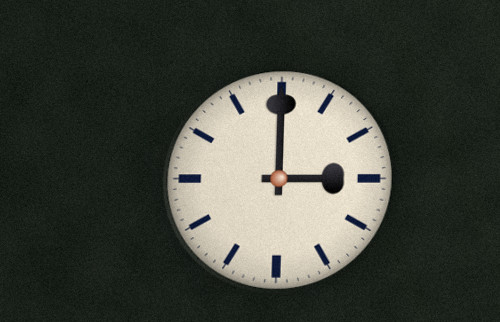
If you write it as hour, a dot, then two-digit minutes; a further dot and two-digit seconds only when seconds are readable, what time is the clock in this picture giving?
3.00
